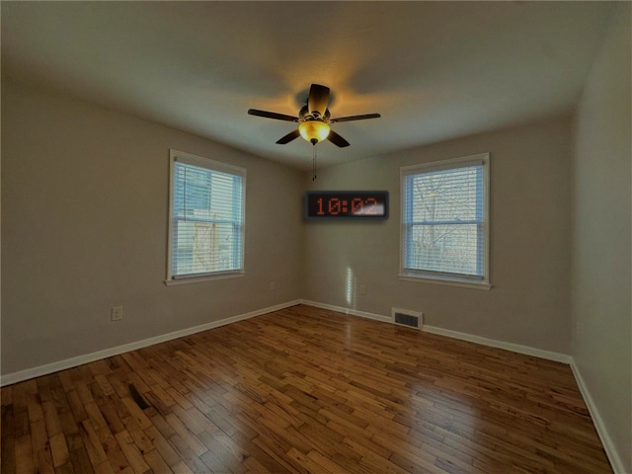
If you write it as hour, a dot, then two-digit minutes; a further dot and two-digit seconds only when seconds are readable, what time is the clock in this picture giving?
10.02
